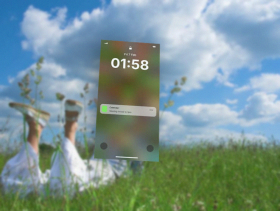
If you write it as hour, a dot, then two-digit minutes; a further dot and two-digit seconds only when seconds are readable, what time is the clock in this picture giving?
1.58
